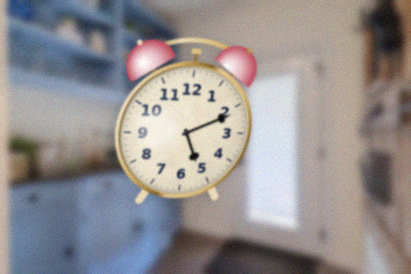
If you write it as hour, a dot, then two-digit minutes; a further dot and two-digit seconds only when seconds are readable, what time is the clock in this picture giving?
5.11
